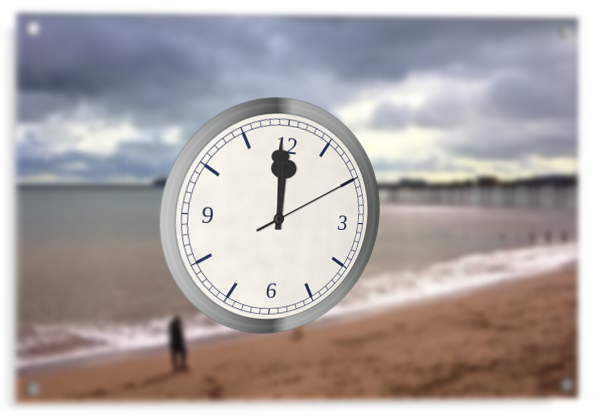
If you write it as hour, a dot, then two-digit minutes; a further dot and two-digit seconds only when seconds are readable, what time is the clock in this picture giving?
11.59.10
